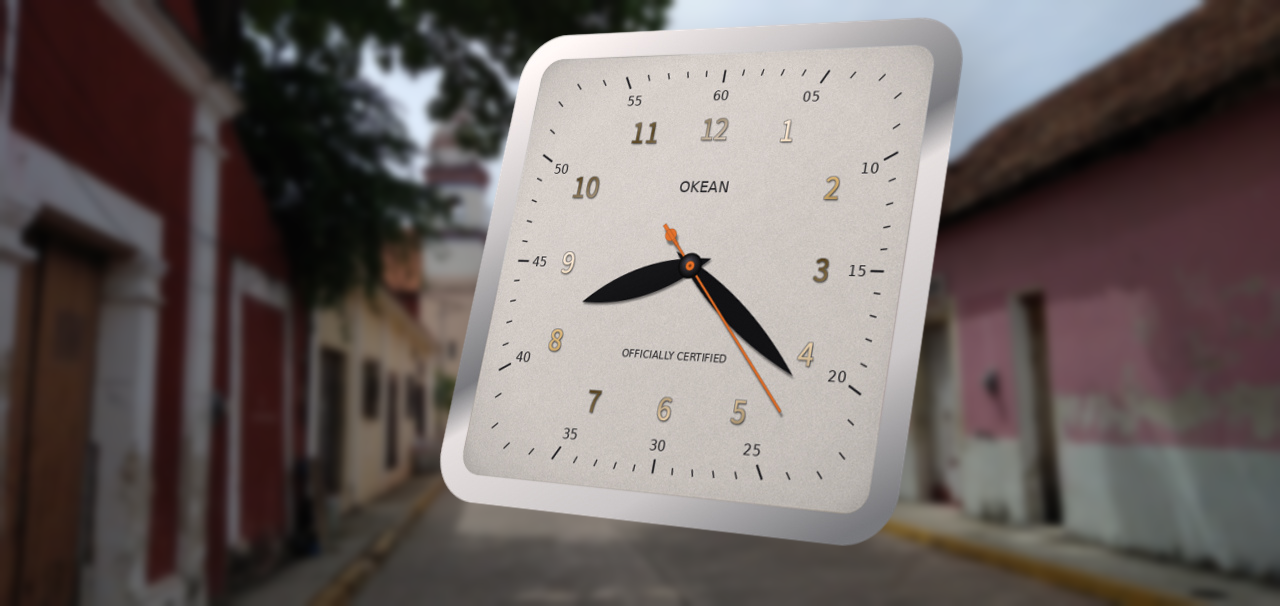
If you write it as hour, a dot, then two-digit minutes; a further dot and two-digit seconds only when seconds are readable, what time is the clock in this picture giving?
8.21.23
